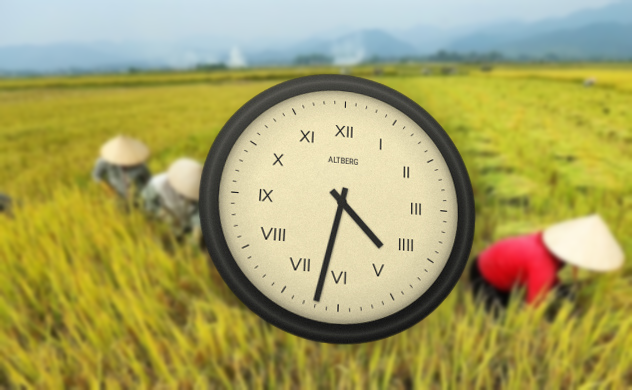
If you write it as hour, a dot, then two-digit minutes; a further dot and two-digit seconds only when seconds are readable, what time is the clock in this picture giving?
4.32
